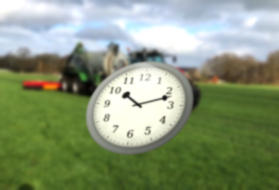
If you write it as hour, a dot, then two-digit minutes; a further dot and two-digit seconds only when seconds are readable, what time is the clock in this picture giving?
10.12
